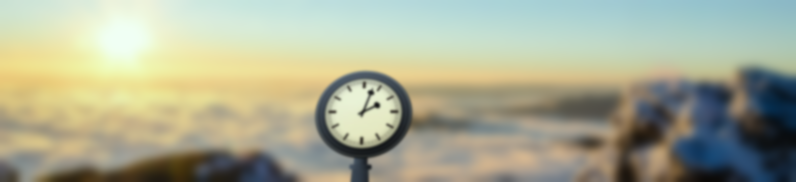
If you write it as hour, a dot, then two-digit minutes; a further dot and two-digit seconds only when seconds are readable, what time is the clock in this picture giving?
2.03
